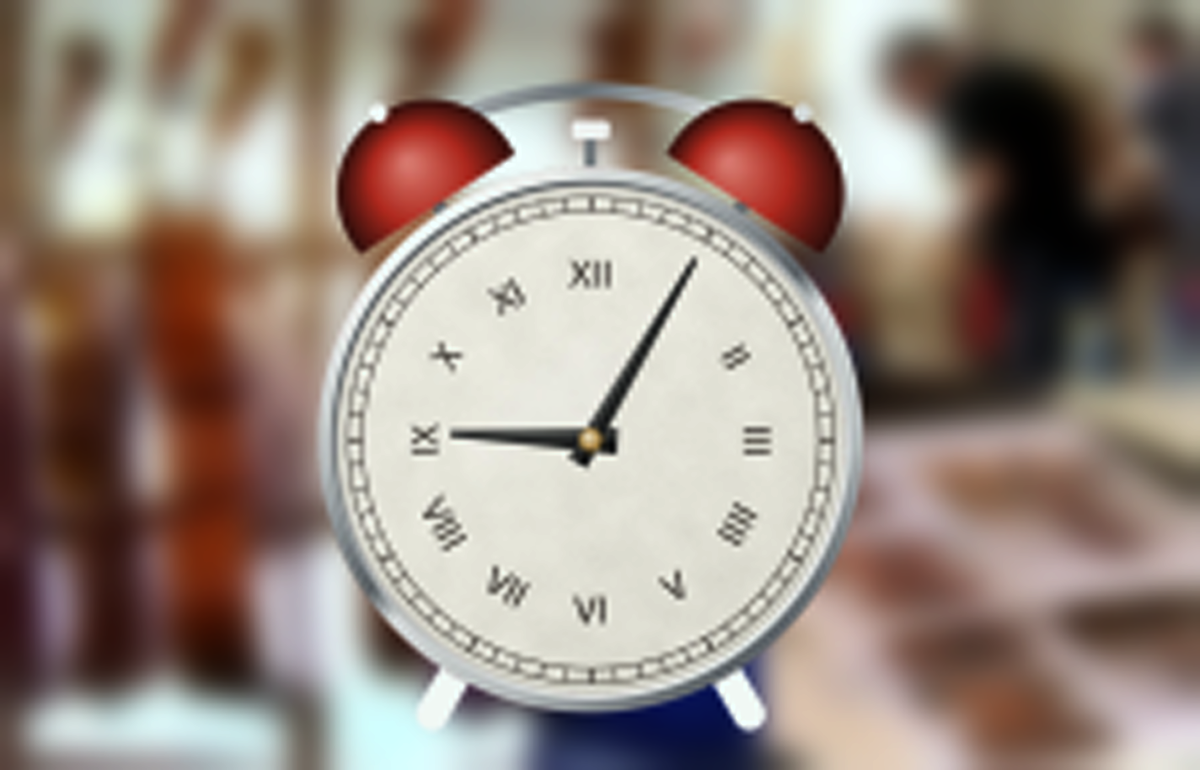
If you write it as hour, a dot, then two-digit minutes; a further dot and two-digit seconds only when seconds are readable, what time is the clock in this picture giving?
9.05
